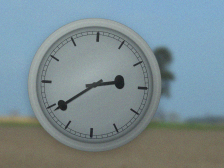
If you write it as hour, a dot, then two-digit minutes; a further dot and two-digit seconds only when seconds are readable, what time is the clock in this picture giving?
2.39
